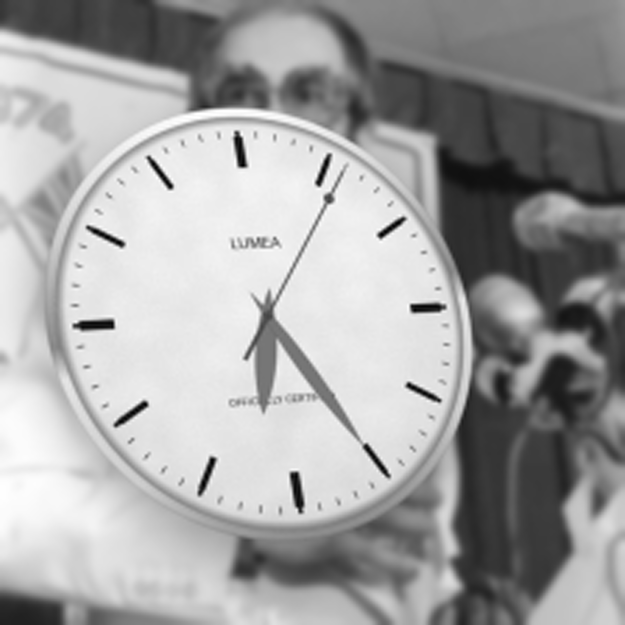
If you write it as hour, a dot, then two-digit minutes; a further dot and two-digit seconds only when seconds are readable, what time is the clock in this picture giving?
6.25.06
